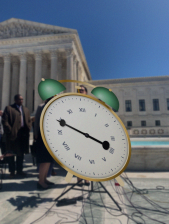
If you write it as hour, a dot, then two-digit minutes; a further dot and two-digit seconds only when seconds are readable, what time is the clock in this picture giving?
3.49
